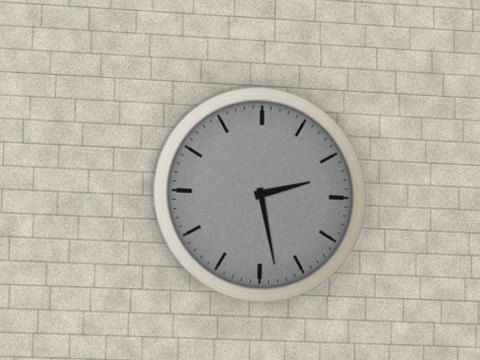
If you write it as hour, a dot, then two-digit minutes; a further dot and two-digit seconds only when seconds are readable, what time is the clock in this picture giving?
2.28
